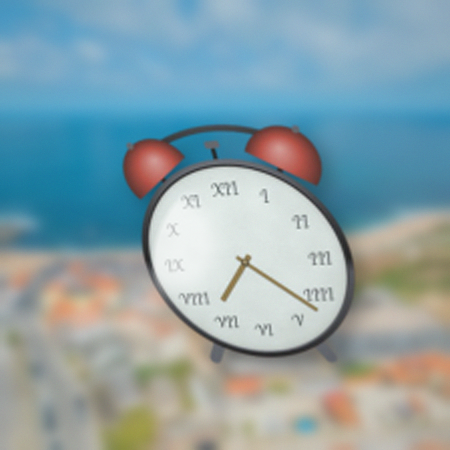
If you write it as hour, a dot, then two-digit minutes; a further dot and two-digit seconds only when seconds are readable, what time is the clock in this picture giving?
7.22
